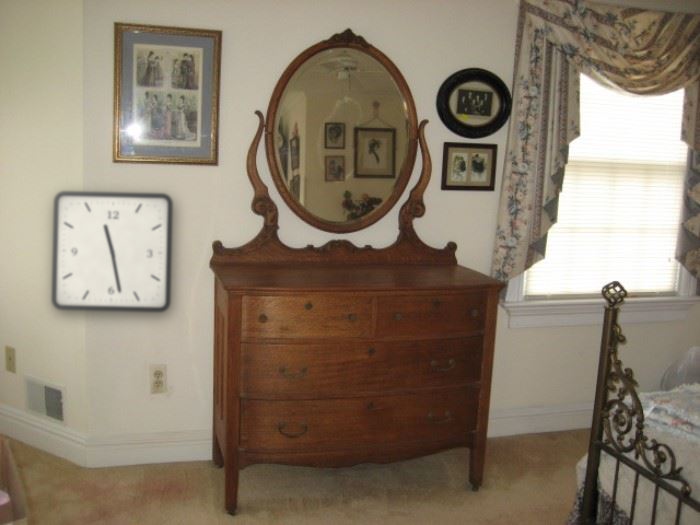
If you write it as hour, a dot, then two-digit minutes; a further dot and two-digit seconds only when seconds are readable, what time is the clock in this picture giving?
11.28
